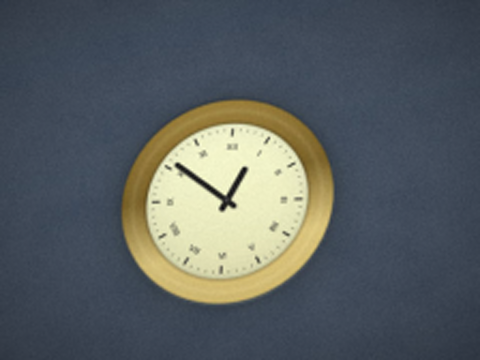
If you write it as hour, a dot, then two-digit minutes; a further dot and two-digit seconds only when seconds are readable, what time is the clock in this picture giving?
12.51
